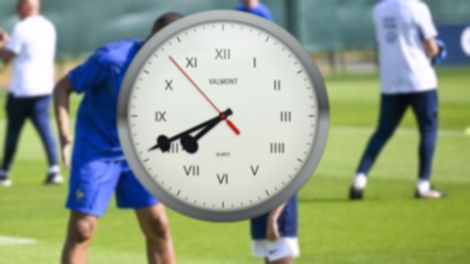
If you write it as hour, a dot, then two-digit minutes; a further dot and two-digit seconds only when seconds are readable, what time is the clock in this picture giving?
7.40.53
